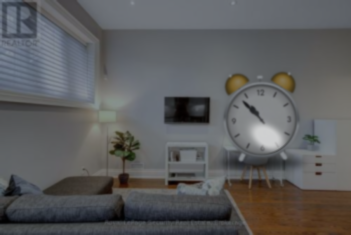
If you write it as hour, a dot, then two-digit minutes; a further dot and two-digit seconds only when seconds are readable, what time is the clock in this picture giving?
10.53
